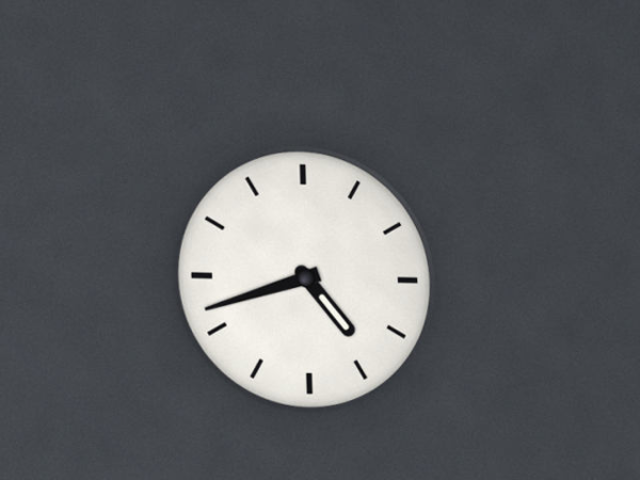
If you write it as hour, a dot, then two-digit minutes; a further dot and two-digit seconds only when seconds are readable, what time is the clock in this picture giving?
4.42
